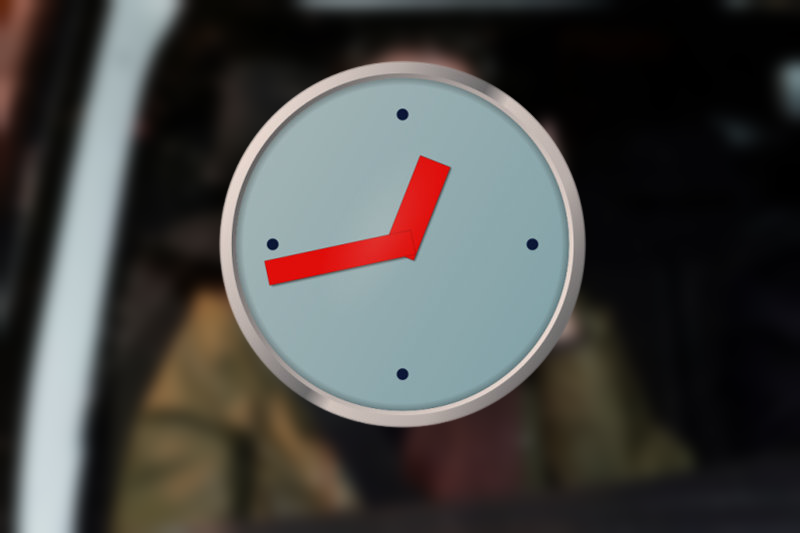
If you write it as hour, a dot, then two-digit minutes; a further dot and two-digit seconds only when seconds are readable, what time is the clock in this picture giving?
12.43
